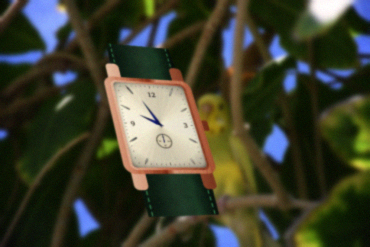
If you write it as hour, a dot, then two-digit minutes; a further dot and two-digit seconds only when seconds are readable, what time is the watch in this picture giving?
9.56
